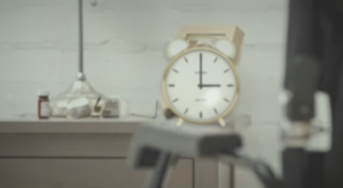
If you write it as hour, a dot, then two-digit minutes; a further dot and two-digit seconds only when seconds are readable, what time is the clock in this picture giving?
3.00
